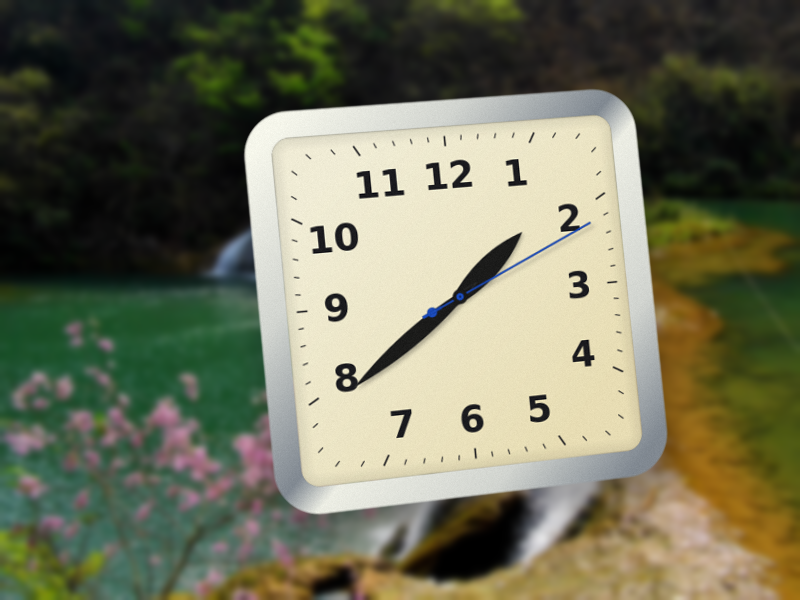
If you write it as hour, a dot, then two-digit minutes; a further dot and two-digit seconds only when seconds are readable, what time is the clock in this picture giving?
1.39.11
